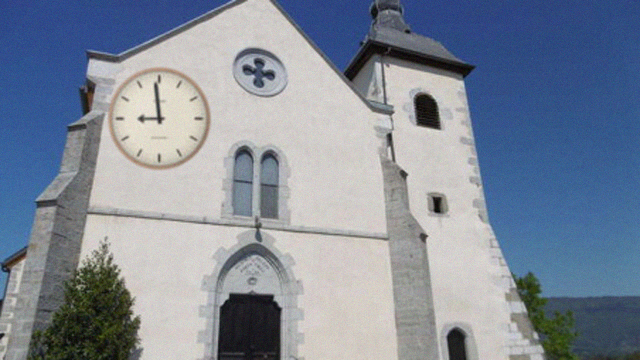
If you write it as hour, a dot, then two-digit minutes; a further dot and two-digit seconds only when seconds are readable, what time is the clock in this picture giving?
8.59
